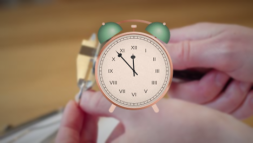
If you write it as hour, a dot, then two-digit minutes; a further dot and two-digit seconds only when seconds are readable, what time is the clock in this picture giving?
11.53
